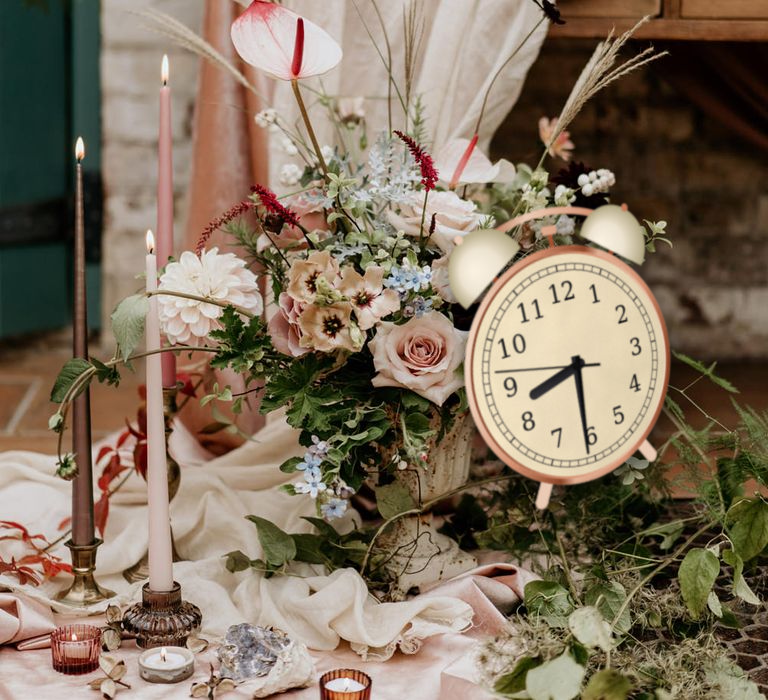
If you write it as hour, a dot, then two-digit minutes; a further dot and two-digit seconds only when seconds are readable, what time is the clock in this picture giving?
8.30.47
